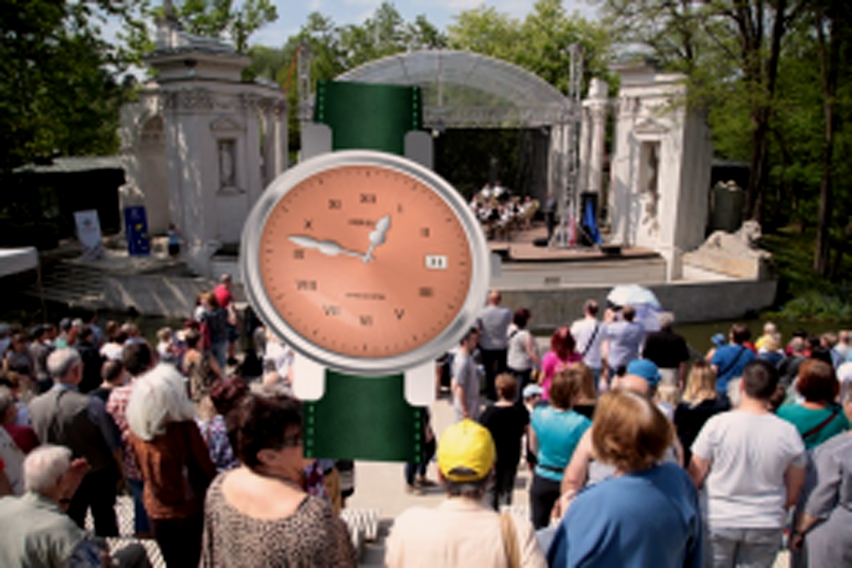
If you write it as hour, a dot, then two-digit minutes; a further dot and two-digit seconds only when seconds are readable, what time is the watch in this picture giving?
12.47
